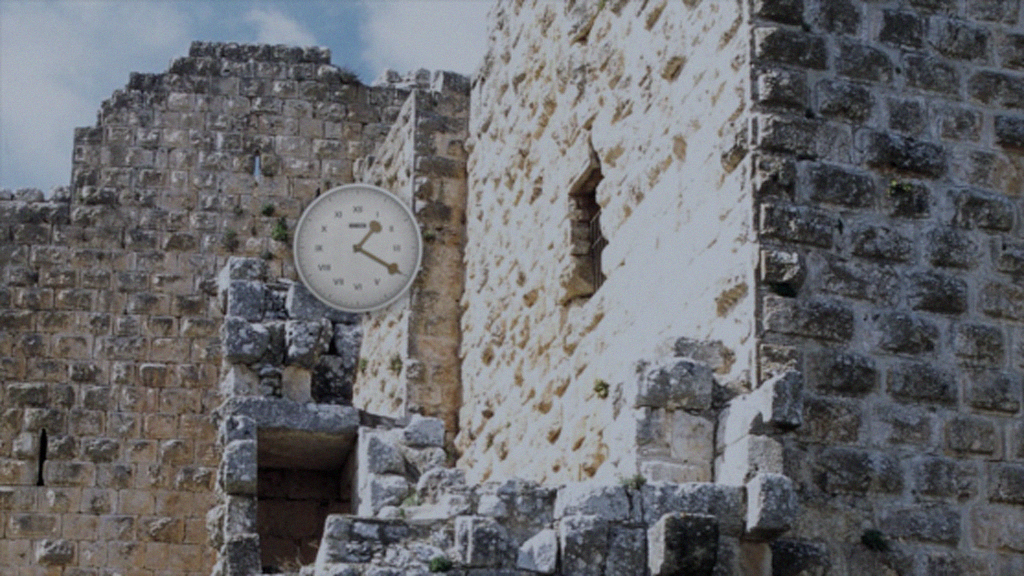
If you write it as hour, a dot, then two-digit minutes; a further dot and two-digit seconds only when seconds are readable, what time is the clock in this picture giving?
1.20
